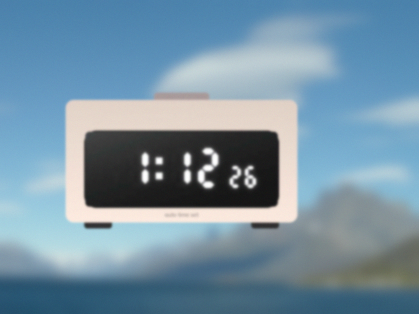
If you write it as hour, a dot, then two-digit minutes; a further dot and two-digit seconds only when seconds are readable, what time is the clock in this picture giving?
1.12.26
